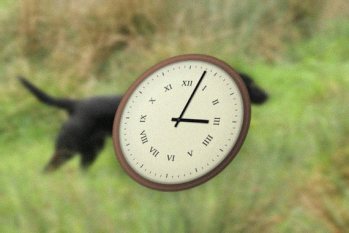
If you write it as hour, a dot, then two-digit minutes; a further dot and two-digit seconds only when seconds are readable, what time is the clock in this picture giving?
3.03
